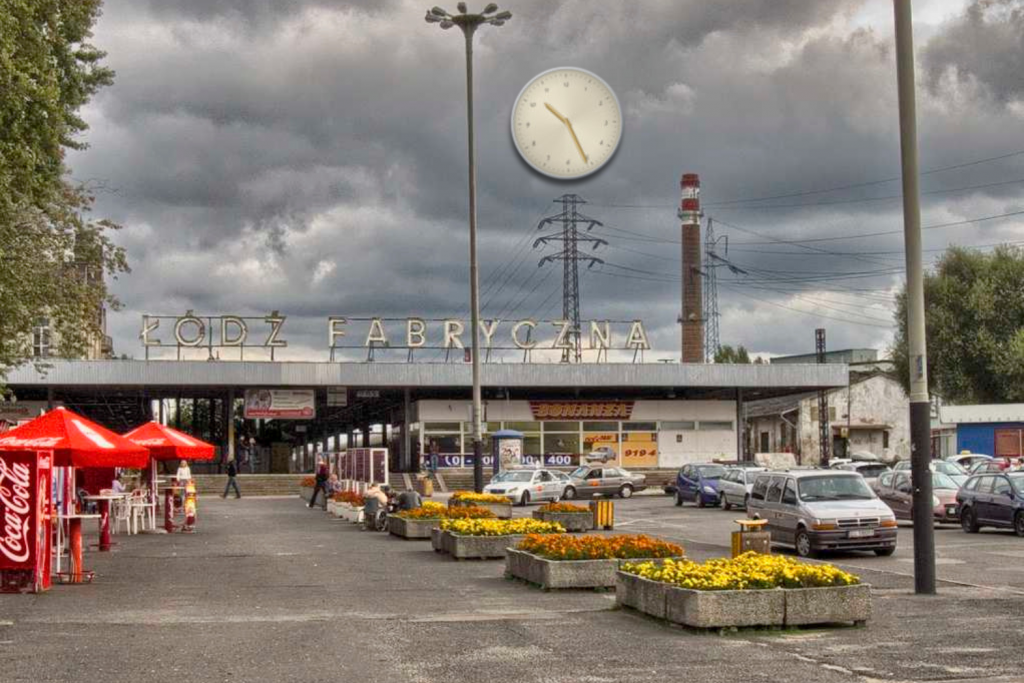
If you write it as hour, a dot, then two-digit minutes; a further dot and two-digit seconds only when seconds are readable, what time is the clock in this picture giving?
10.26
